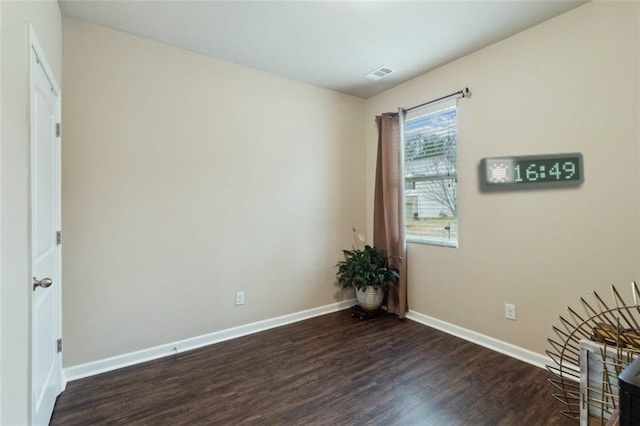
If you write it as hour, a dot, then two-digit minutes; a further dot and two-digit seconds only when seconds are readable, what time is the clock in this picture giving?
16.49
